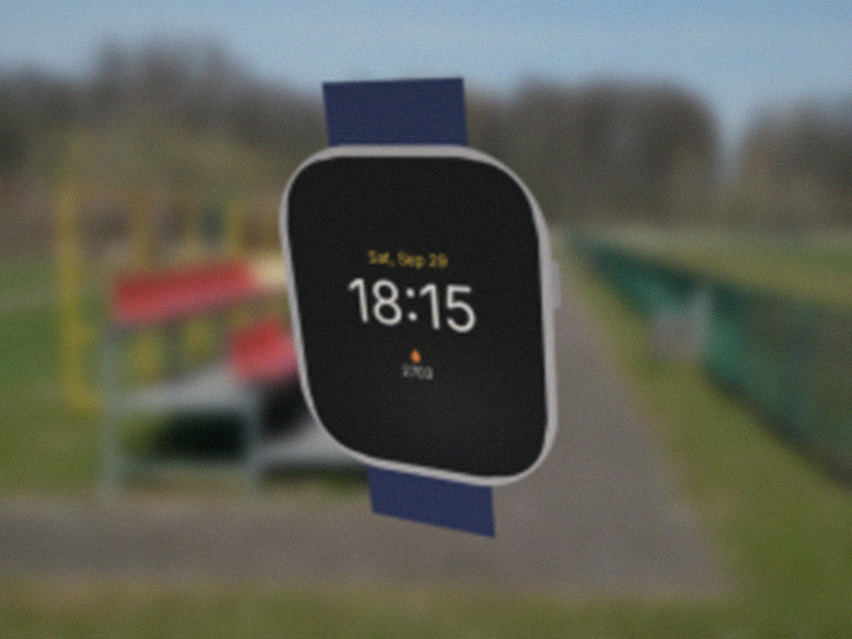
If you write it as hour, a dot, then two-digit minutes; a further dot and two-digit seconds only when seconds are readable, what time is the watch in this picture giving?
18.15
